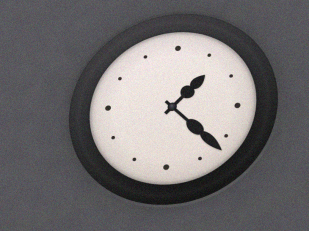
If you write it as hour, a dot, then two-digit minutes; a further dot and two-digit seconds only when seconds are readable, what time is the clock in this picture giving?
1.22
